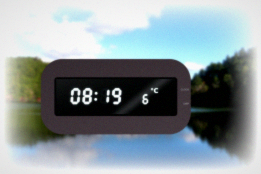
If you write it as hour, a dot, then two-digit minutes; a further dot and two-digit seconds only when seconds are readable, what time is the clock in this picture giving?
8.19
